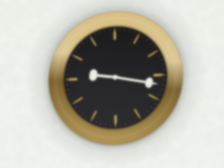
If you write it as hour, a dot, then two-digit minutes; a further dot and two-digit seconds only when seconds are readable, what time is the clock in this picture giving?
9.17
